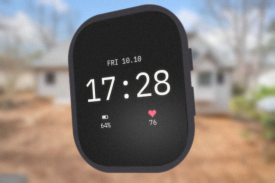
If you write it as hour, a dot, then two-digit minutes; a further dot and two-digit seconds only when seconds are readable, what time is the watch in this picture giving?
17.28
